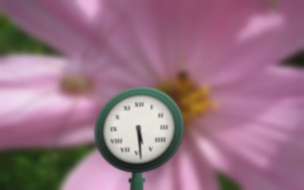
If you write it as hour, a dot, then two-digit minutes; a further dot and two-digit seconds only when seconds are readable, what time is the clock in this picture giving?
5.29
